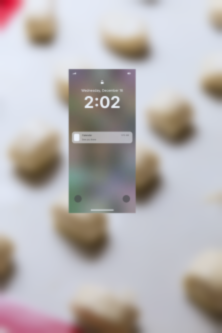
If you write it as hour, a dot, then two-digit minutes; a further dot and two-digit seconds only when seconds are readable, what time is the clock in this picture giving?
2.02
